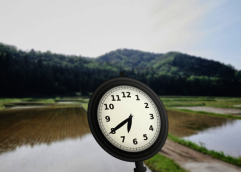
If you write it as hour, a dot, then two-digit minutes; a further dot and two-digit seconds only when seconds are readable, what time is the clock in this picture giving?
6.40
